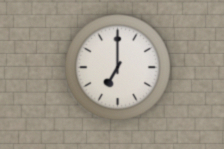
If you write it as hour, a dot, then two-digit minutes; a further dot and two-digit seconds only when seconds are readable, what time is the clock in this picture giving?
7.00
